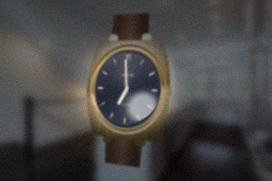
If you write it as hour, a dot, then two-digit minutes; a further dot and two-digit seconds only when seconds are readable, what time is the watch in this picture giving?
6.59
